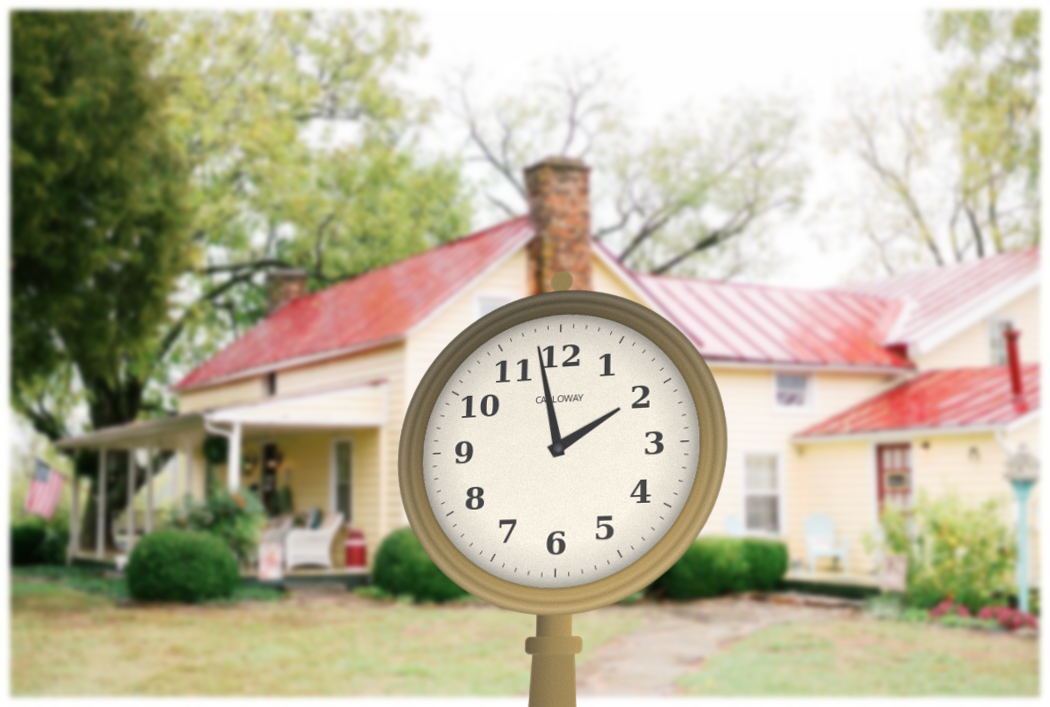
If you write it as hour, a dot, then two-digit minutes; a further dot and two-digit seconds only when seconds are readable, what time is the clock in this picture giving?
1.58
